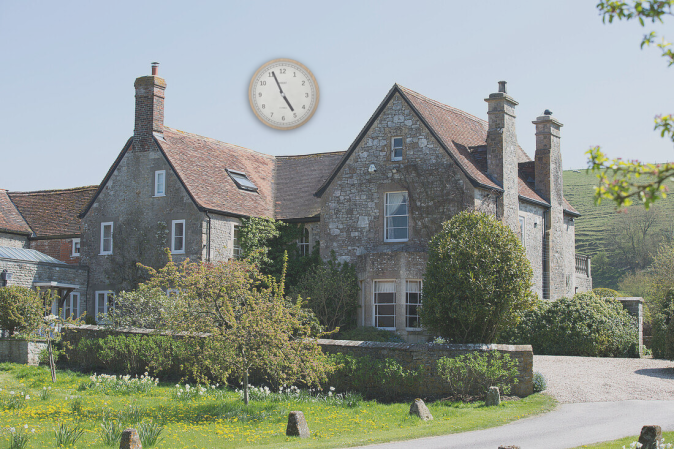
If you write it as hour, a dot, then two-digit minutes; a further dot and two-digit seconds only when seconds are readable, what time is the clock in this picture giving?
4.56
